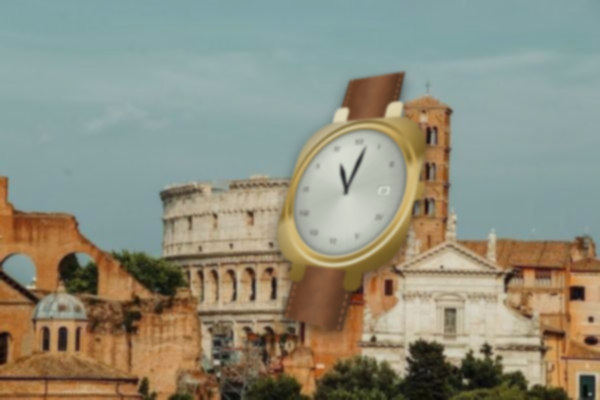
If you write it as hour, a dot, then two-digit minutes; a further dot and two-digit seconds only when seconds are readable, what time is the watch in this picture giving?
11.02
